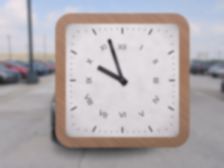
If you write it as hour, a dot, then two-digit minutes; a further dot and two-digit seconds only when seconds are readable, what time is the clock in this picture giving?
9.57
